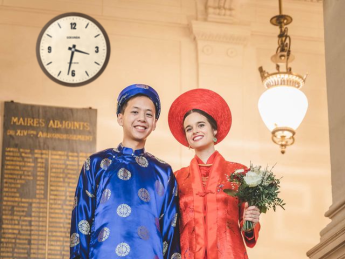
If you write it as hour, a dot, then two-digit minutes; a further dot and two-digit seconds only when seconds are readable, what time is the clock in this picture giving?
3.32
